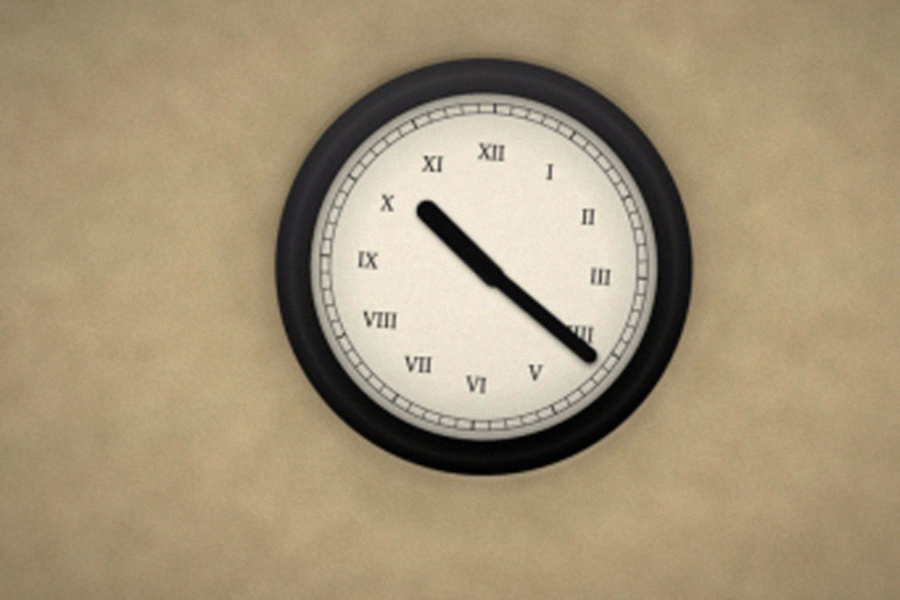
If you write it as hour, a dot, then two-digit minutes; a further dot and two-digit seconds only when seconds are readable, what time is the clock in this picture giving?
10.21
